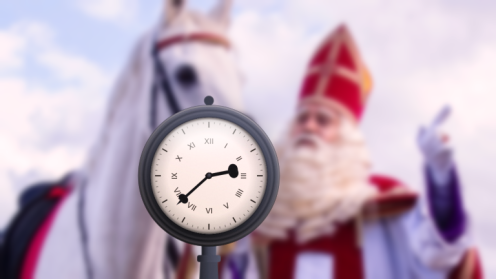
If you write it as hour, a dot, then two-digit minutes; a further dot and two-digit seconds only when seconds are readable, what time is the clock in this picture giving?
2.38
